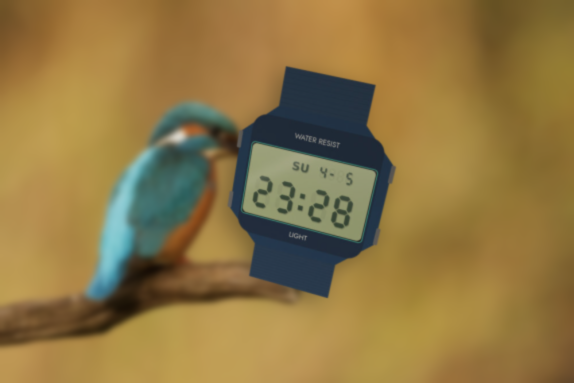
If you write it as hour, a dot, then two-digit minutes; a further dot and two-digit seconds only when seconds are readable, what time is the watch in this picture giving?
23.28
